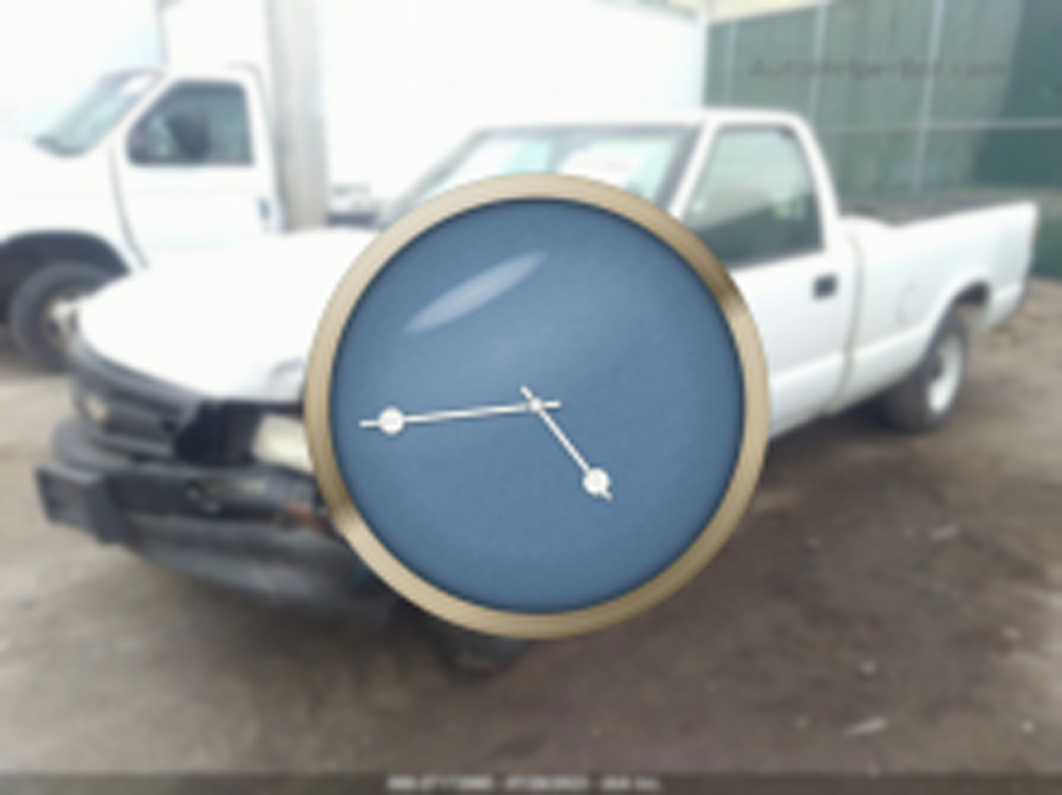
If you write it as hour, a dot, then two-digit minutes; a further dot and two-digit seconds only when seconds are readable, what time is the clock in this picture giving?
4.44
